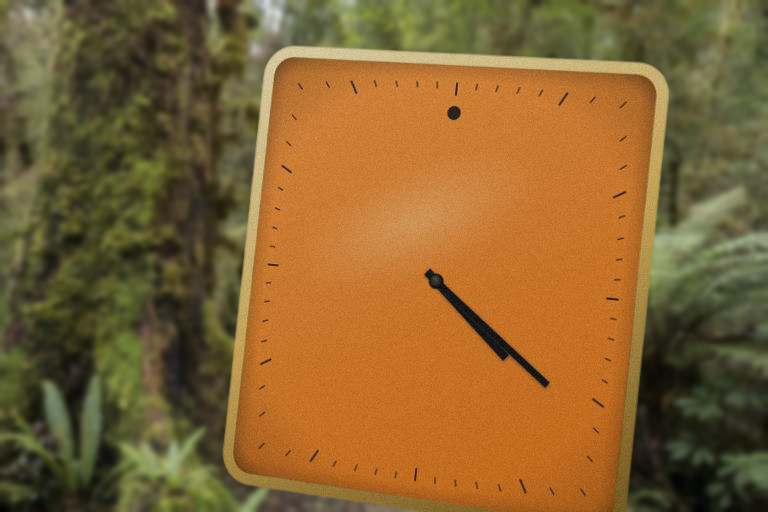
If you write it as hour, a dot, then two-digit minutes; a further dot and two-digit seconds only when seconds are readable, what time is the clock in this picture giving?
4.21
